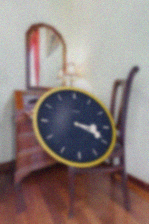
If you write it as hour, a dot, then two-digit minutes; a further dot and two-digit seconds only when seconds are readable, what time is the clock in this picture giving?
3.19
